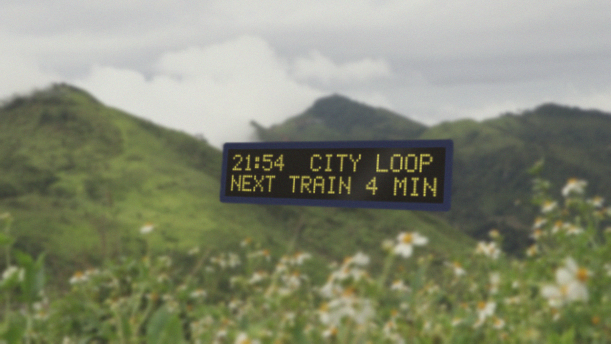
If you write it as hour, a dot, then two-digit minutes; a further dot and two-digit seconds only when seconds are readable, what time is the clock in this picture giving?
21.54
